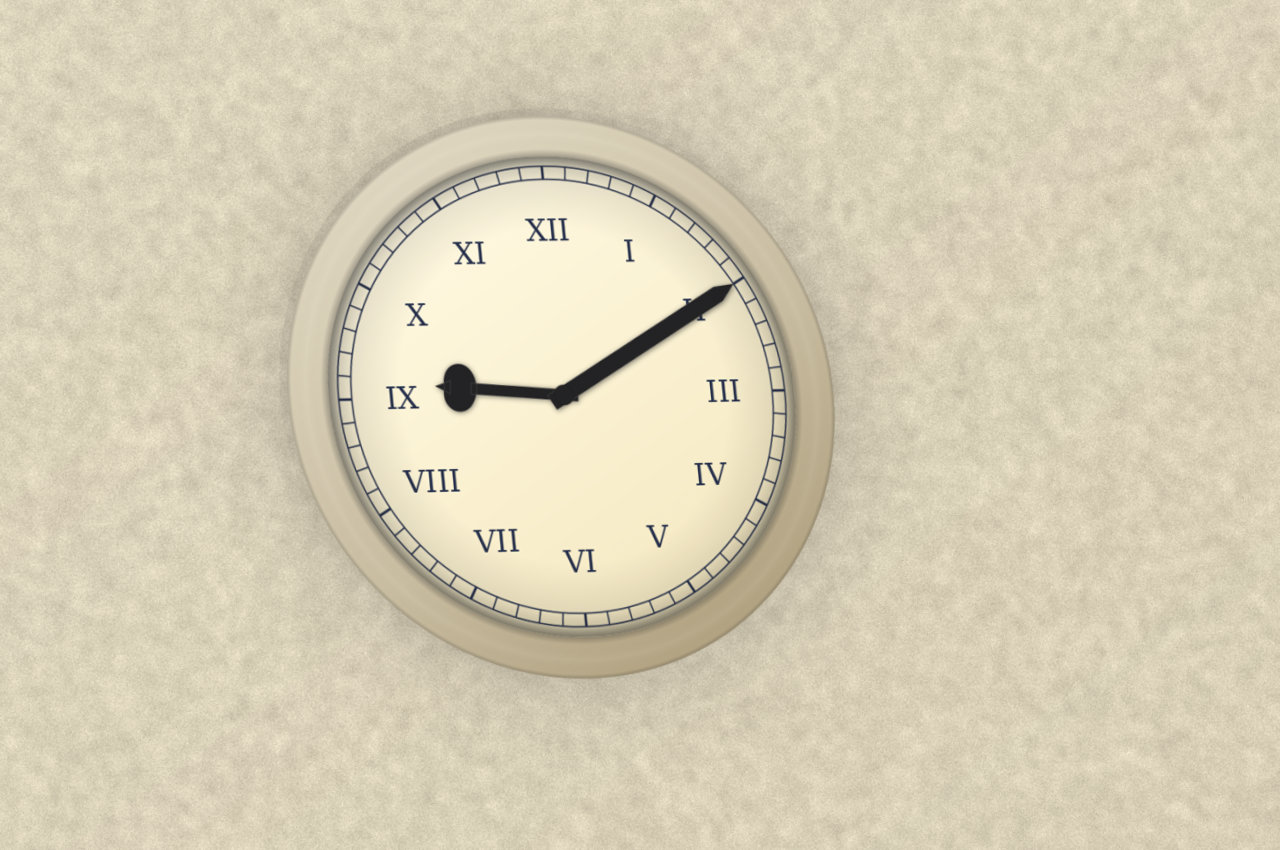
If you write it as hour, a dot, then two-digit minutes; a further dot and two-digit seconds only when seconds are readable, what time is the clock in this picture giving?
9.10
